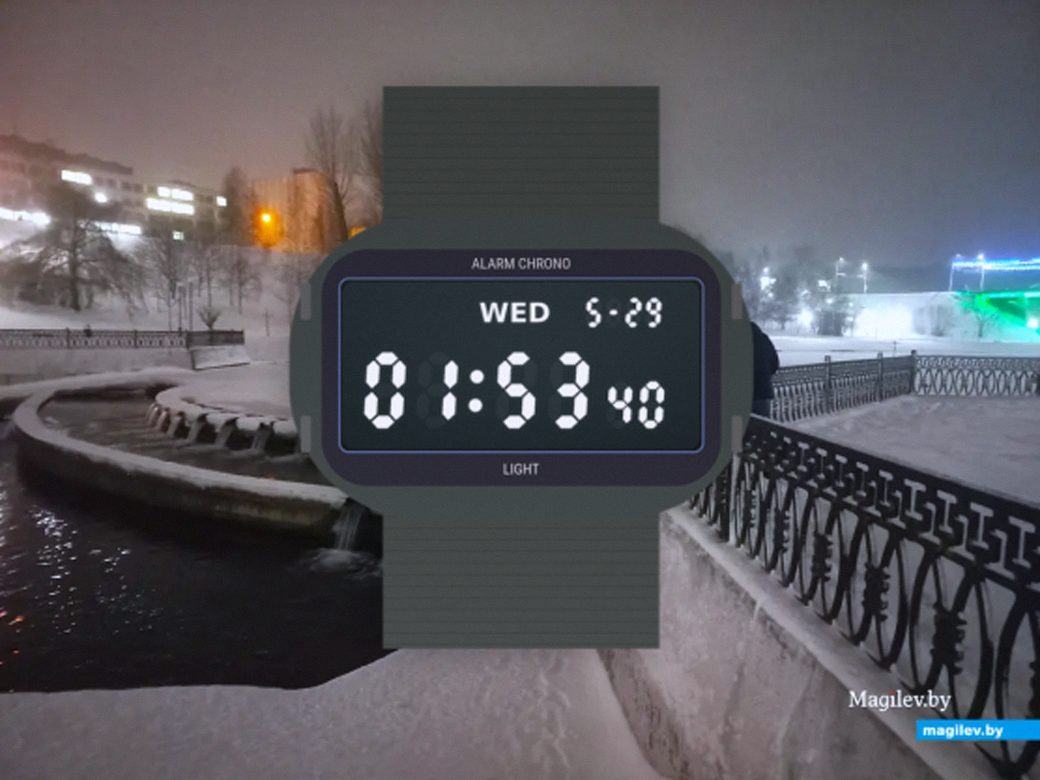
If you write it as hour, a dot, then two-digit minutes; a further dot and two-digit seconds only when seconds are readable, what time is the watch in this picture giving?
1.53.40
